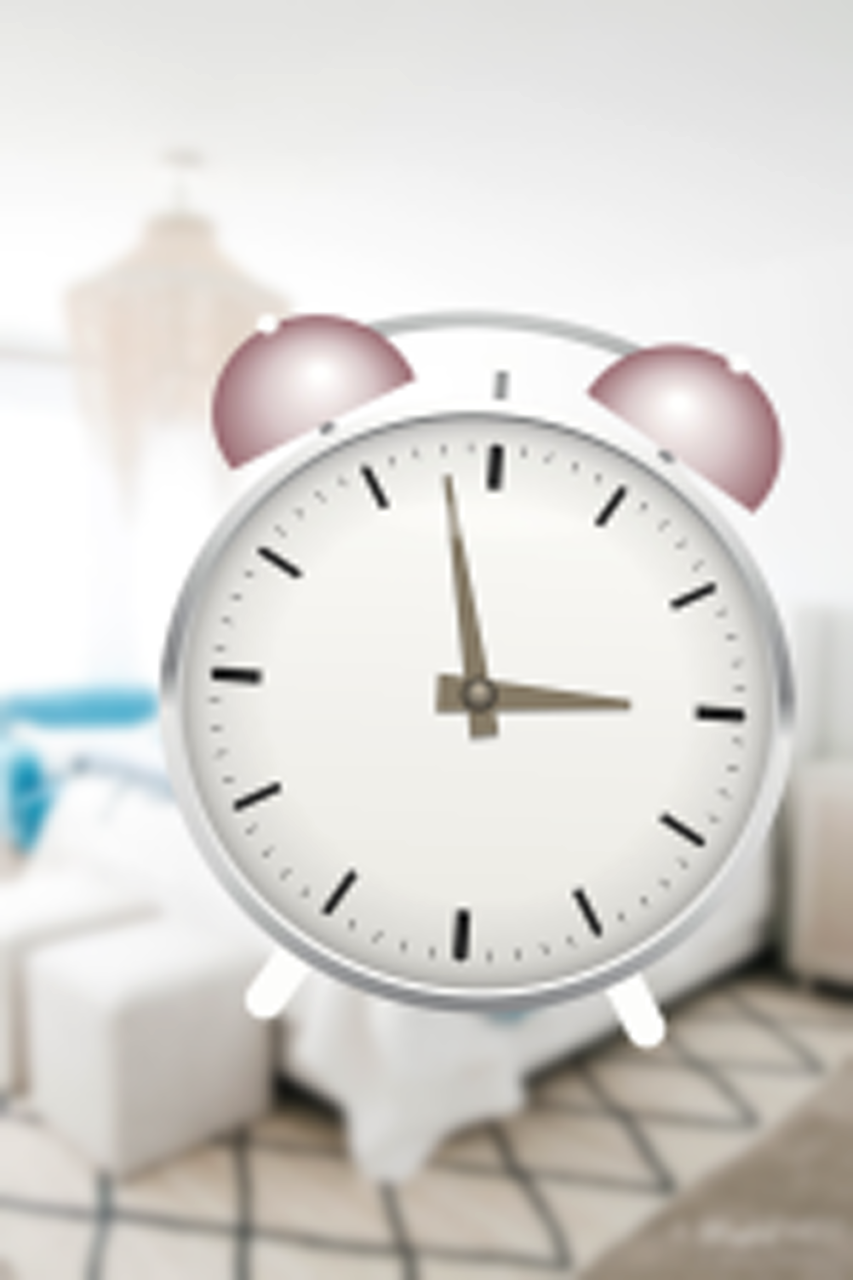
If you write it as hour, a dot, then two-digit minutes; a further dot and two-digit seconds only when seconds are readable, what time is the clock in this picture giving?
2.58
